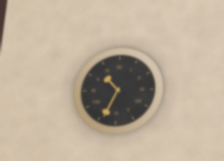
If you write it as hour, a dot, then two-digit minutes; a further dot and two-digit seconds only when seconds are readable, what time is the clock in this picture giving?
10.34
